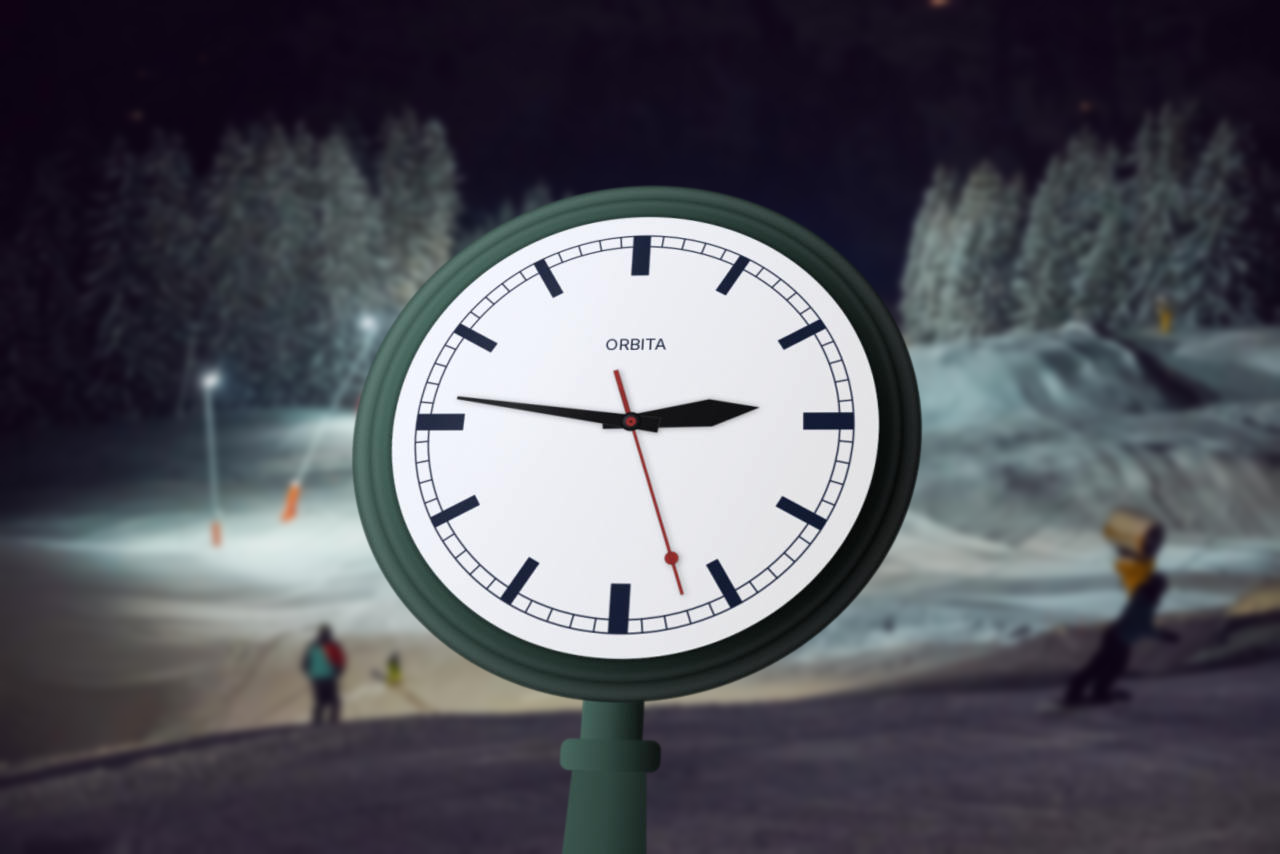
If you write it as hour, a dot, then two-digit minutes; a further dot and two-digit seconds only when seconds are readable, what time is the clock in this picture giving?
2.46.27
